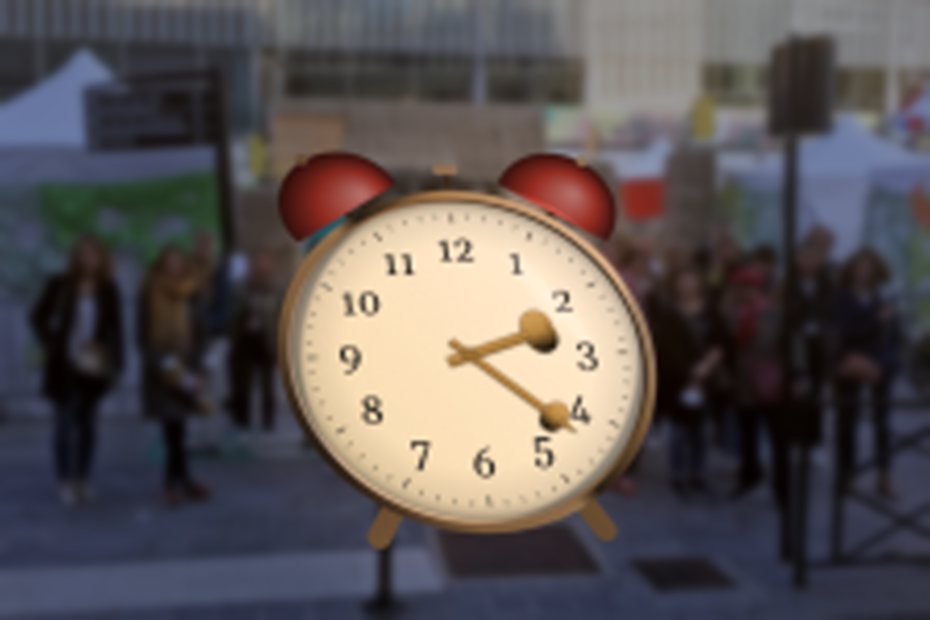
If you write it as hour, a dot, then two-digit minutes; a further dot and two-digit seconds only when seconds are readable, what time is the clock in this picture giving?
2.22
